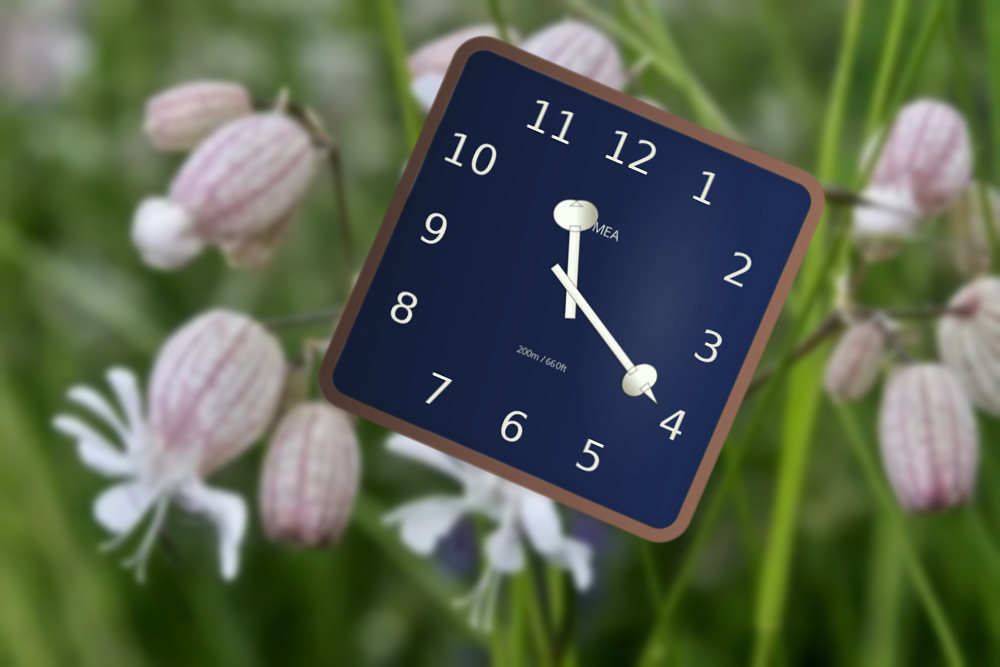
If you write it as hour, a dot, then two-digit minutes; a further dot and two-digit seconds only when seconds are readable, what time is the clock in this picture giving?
11.20
